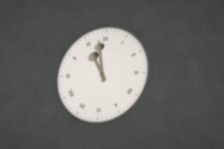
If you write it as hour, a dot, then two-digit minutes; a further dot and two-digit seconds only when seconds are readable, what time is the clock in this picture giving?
10.58
